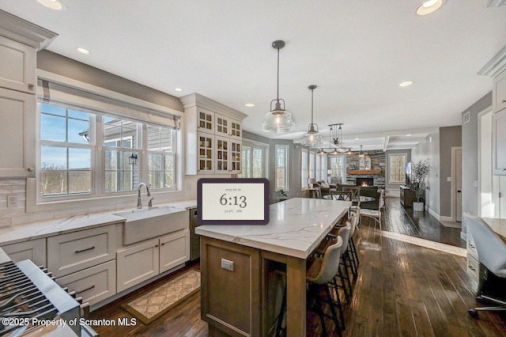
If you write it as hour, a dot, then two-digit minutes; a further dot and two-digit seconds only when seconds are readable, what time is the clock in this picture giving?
6.13
